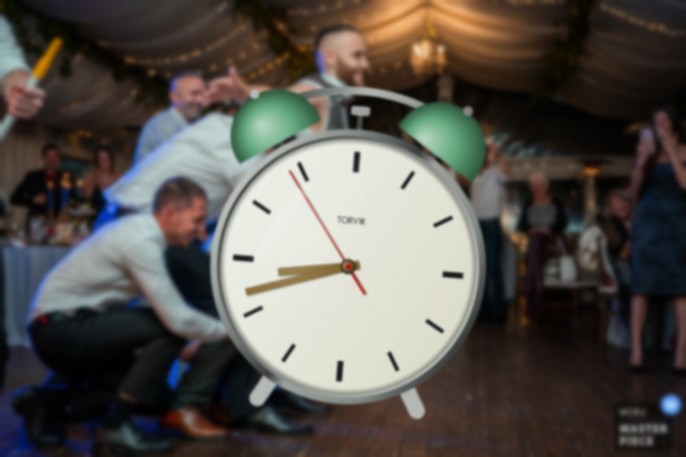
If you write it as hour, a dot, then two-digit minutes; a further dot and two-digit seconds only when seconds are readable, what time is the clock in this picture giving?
8.41.54
